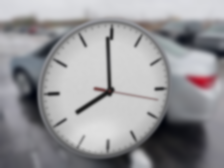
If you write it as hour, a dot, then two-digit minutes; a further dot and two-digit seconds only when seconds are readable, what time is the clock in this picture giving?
7.59.17
